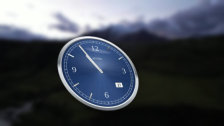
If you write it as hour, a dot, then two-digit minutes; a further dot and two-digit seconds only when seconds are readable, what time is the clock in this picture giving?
10.55
